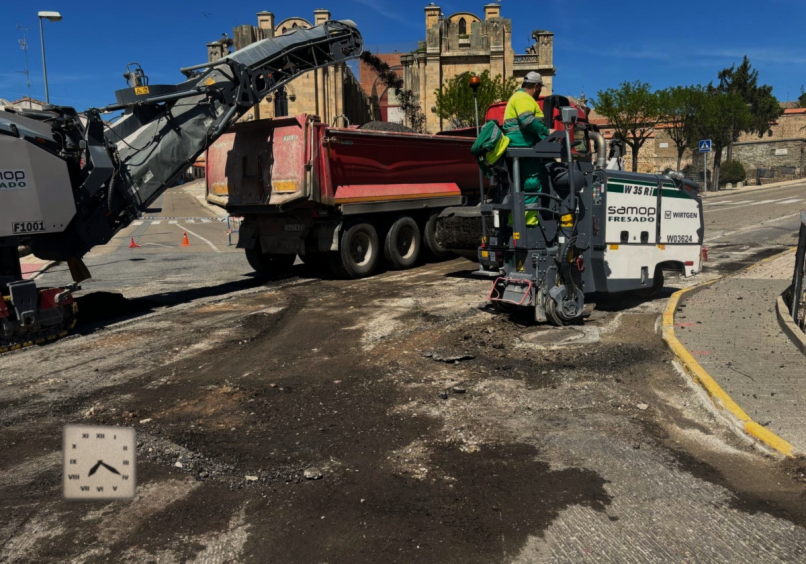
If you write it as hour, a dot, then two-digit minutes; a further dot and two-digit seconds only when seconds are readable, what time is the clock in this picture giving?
7.20
